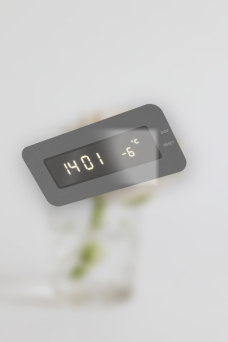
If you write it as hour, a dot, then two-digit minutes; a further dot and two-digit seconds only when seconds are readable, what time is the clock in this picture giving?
14.01
